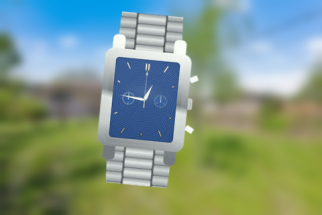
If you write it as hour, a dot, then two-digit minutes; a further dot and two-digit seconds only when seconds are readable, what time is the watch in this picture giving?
12.46
